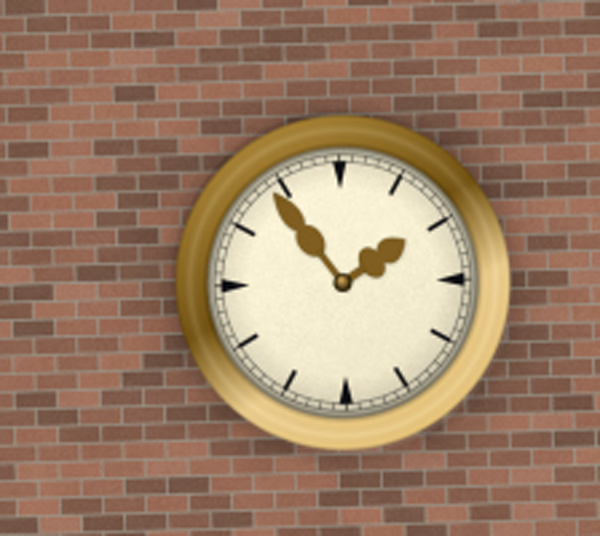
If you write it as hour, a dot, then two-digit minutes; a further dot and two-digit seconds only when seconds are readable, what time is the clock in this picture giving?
1.54
